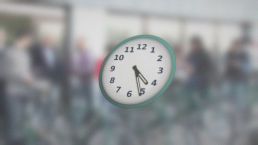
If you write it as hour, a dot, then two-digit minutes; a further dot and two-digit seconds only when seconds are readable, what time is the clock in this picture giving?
4.26
